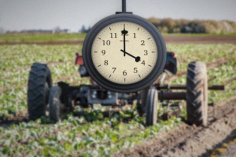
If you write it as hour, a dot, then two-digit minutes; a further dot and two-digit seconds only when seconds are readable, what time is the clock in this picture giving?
4.00
